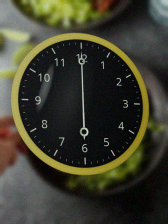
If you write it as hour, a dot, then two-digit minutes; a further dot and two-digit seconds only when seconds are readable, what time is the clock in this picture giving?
6.00
